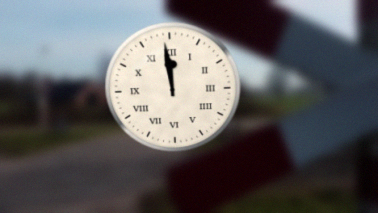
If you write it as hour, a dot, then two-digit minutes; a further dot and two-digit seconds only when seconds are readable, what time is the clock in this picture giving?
11.59
